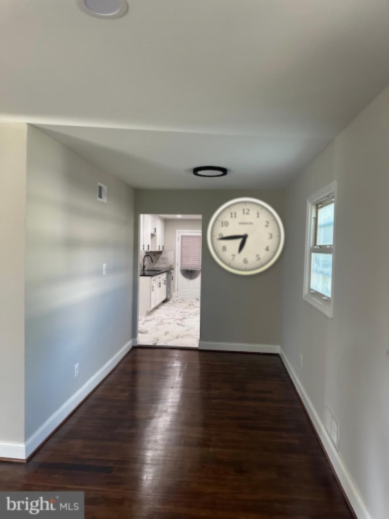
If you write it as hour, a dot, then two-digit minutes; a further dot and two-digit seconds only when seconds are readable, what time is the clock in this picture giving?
6.44
